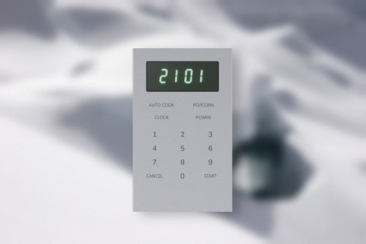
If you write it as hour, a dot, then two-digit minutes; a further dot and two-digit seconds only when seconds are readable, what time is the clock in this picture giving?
21.01
